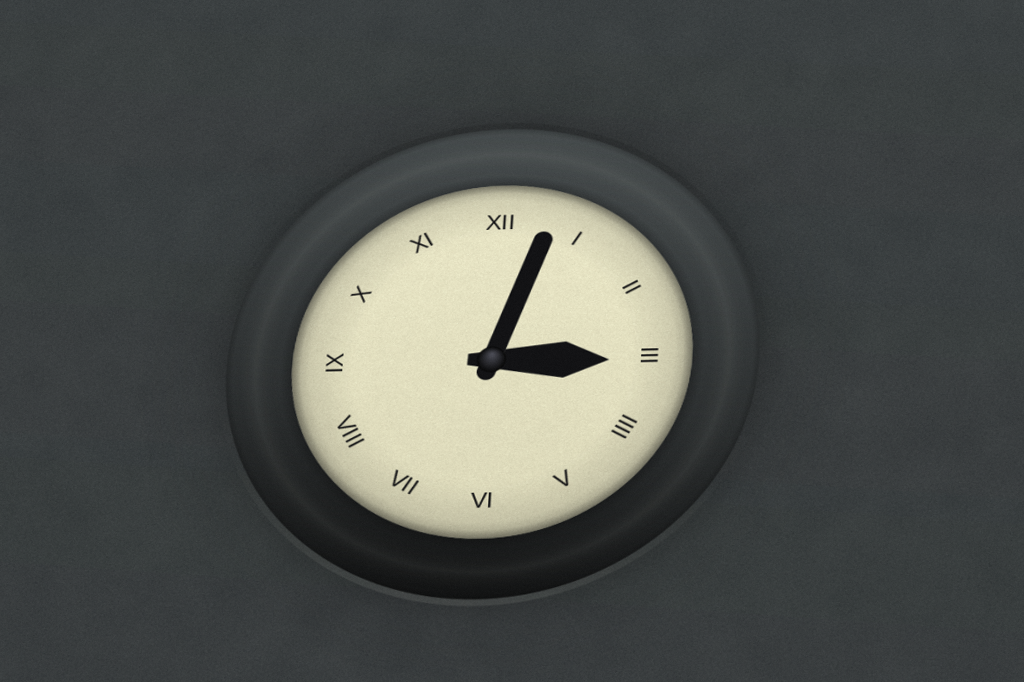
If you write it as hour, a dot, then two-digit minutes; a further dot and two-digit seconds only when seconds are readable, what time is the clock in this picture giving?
3.03
